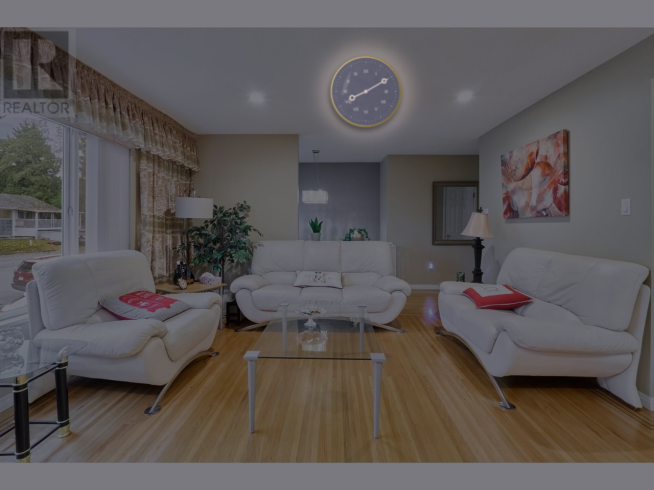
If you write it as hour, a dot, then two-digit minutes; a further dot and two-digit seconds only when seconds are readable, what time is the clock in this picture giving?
8.10
